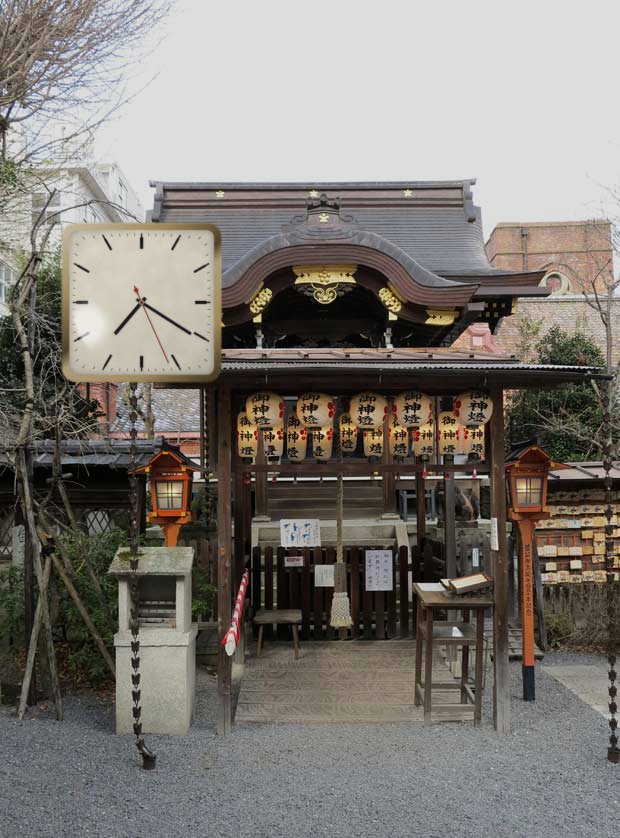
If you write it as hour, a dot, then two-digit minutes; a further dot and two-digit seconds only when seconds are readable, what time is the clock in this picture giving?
7.20.26
